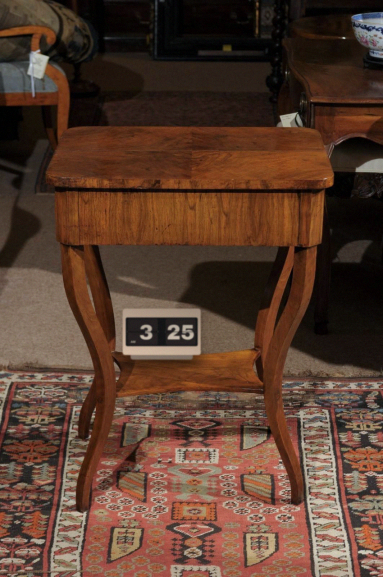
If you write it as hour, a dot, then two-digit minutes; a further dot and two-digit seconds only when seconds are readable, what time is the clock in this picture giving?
3.25
